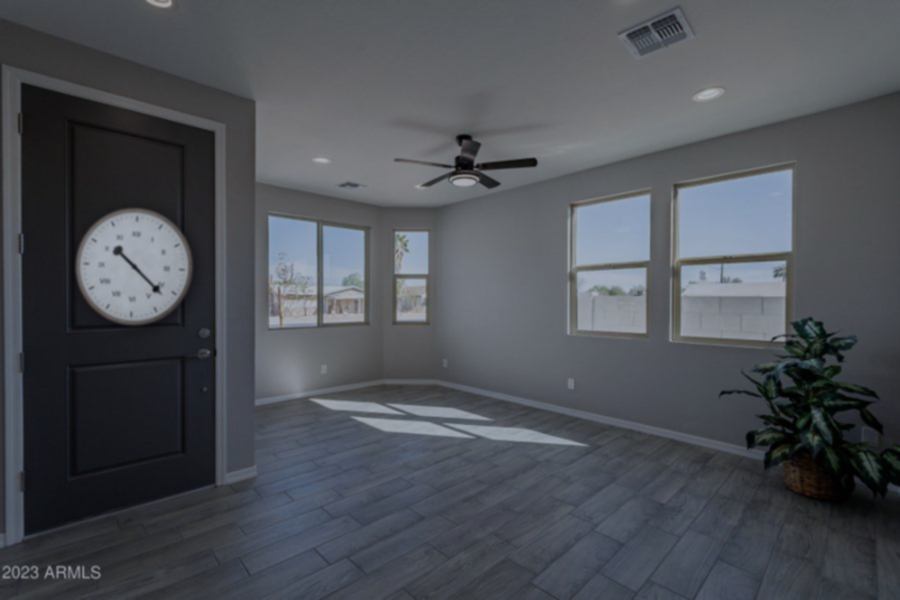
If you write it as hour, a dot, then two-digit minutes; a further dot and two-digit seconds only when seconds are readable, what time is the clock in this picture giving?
10.22
